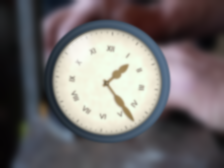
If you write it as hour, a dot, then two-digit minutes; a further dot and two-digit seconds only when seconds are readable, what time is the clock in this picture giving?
1.23
